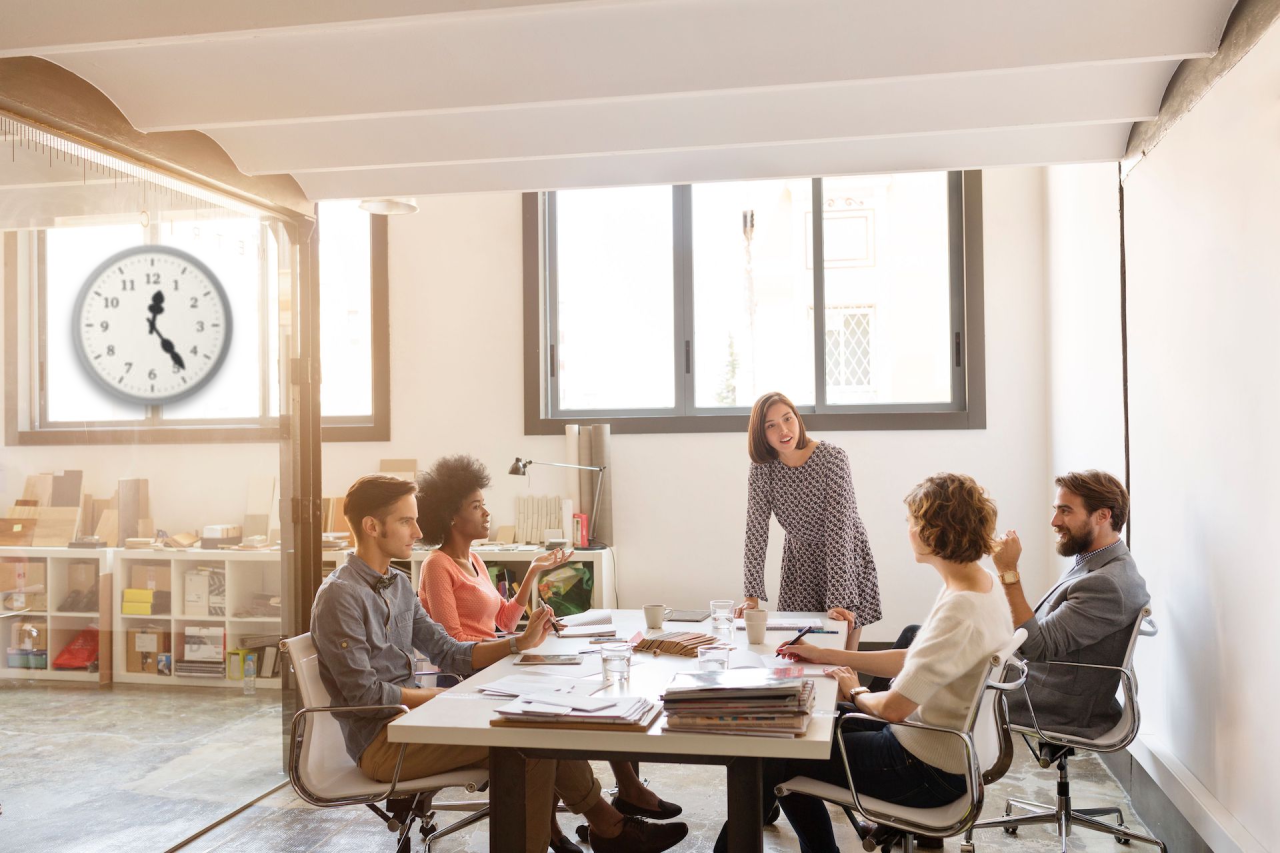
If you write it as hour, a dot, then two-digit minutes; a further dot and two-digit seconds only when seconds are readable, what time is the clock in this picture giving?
12.24
